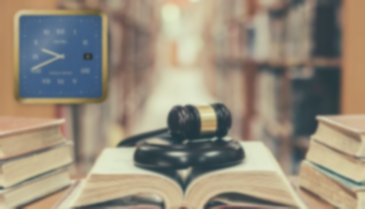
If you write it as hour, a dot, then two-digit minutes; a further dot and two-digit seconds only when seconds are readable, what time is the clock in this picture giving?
9.41
